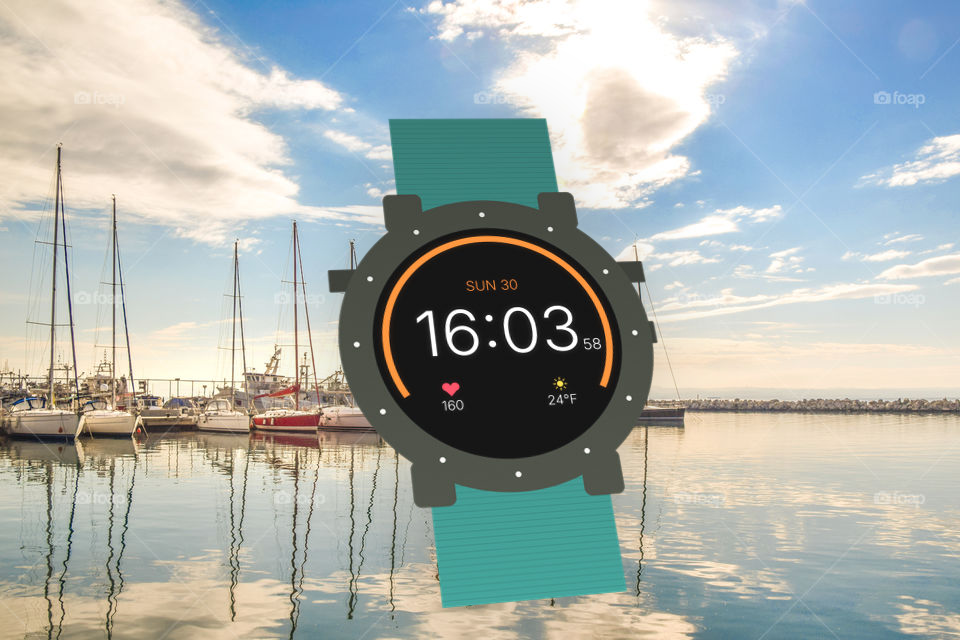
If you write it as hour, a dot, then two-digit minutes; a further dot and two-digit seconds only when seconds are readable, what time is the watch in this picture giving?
16.03.58
